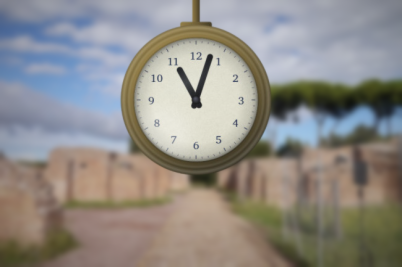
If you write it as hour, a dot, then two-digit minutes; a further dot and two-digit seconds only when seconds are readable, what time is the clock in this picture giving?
11.03
